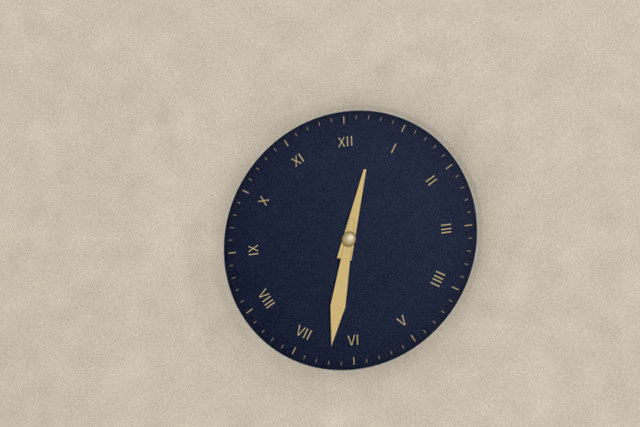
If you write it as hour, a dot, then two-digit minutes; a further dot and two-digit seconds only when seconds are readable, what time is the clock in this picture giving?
12.32
